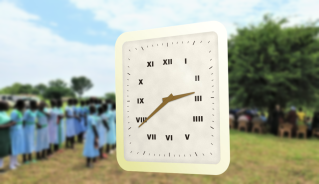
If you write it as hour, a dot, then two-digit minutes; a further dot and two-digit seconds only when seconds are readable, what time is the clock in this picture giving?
2.39
